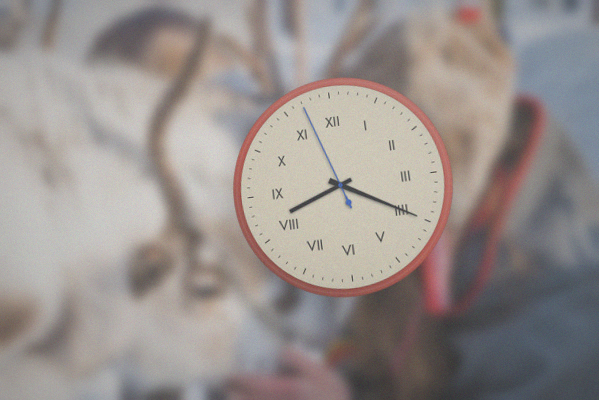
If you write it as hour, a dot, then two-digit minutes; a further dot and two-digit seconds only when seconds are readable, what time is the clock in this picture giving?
8.19.57
